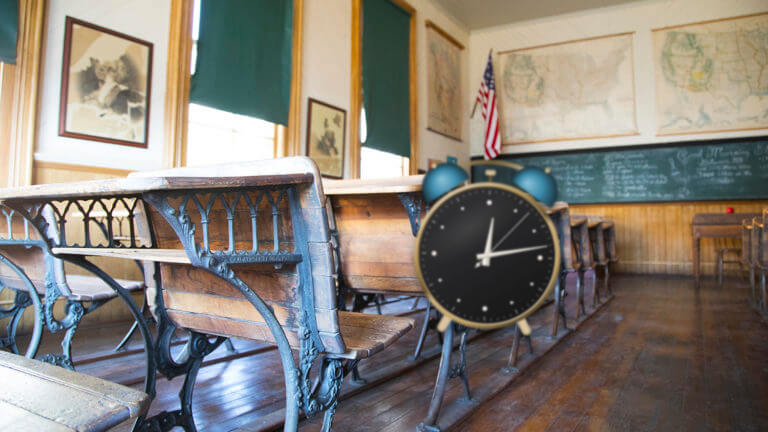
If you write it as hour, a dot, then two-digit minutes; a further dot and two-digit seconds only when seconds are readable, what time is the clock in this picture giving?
12.13.07
